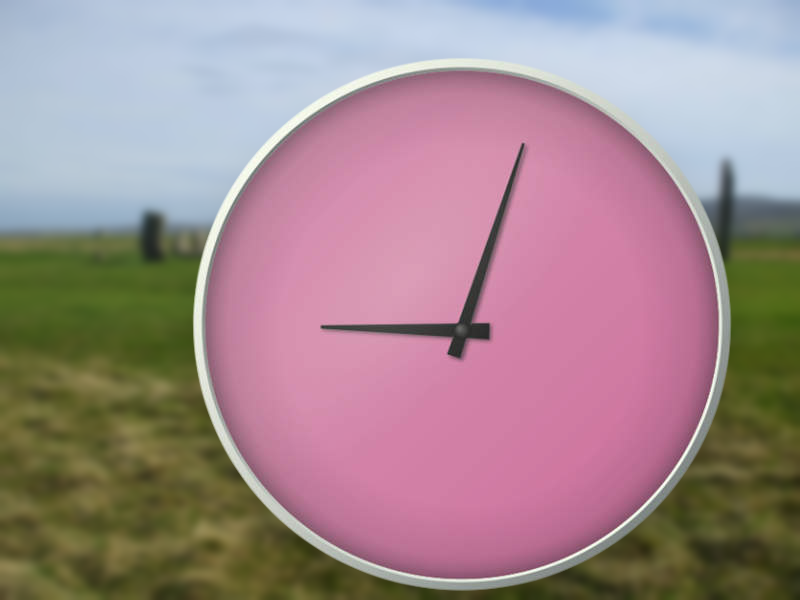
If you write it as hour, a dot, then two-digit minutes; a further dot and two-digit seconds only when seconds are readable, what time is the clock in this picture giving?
9.03
